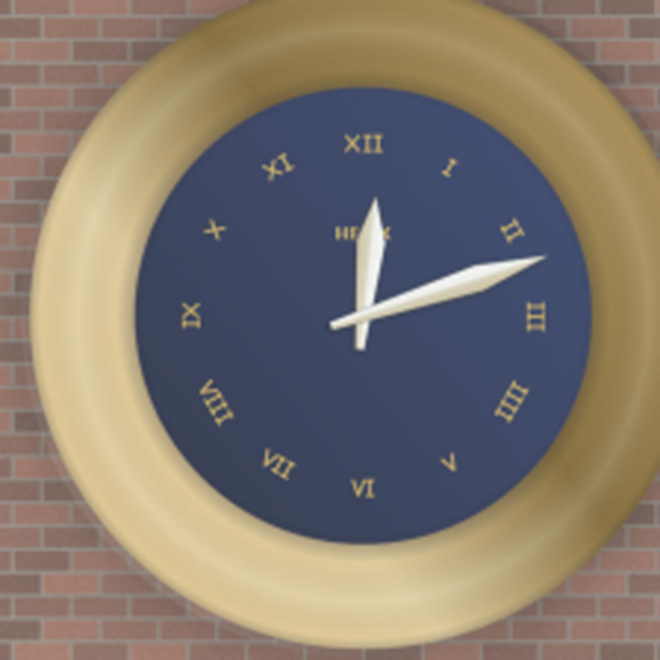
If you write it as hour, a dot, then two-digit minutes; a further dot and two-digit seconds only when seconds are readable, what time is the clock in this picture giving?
12.12
